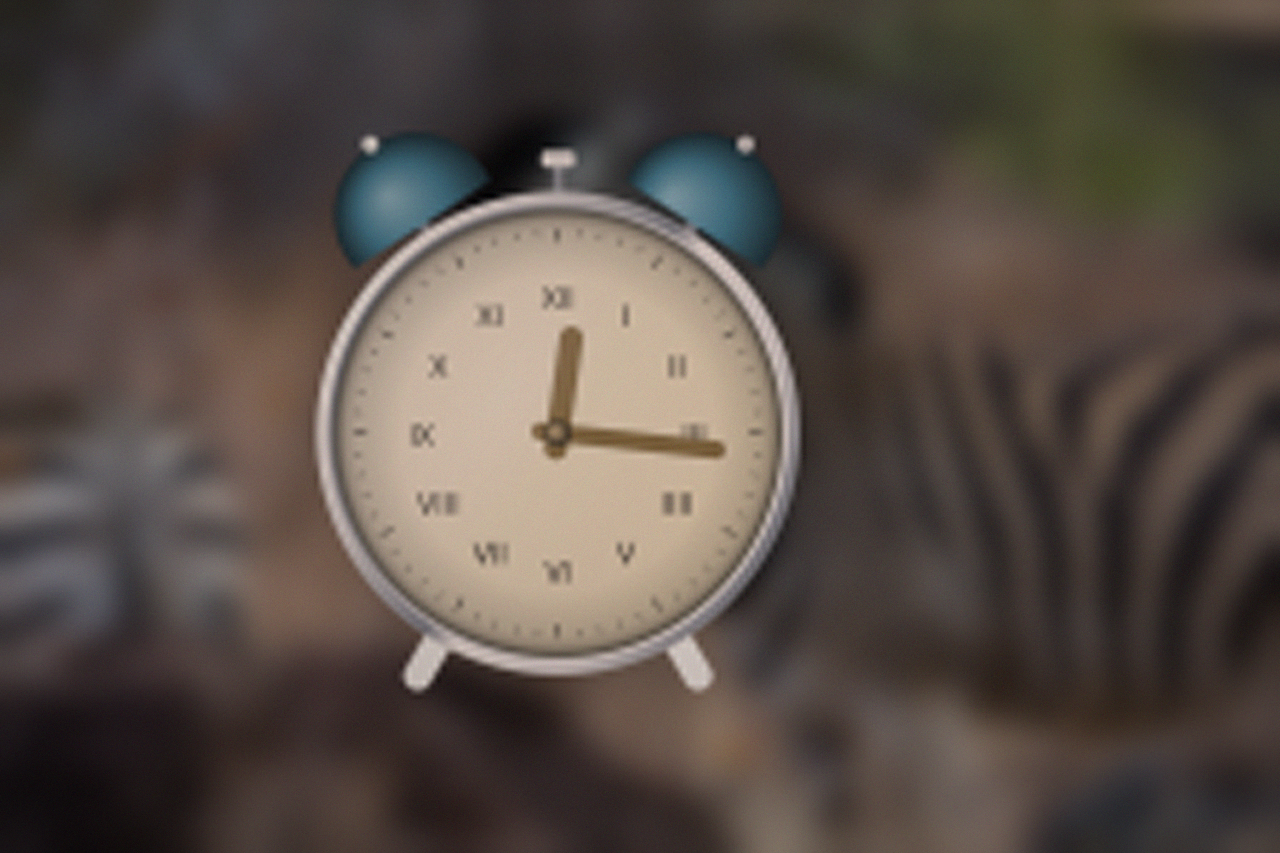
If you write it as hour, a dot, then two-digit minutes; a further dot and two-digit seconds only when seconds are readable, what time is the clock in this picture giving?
12.16
